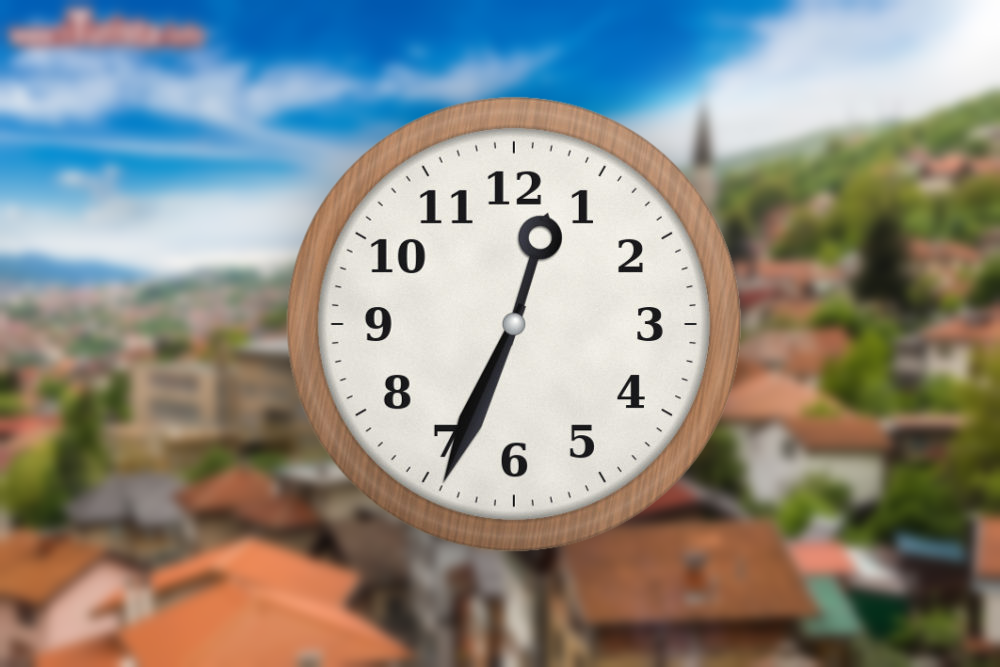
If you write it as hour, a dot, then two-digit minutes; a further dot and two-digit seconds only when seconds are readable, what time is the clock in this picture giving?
12.34
